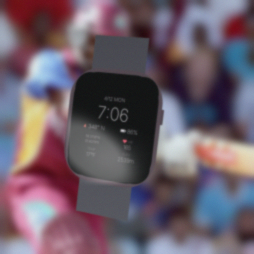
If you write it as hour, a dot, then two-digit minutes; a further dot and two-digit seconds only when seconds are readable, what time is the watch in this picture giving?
7.06
